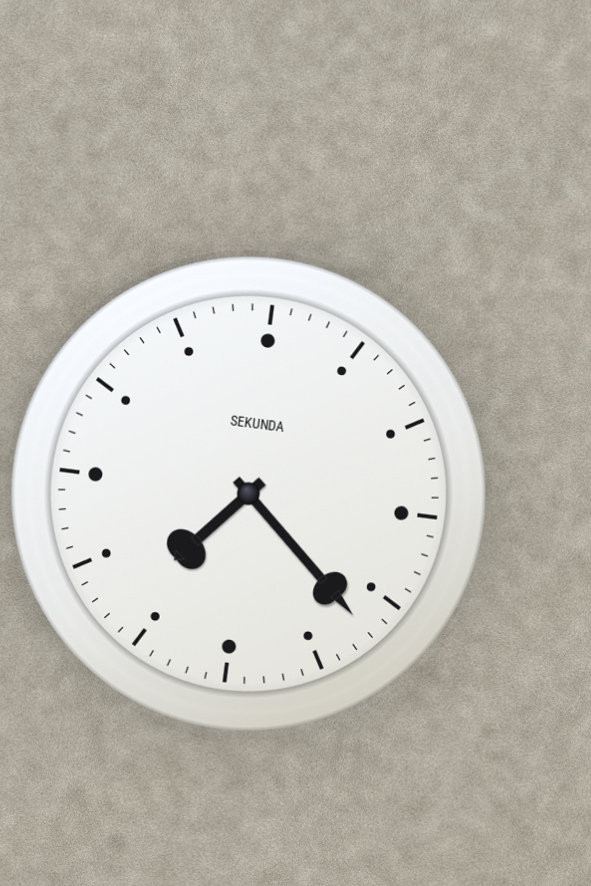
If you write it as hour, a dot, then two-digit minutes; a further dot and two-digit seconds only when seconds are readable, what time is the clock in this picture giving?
7.22
